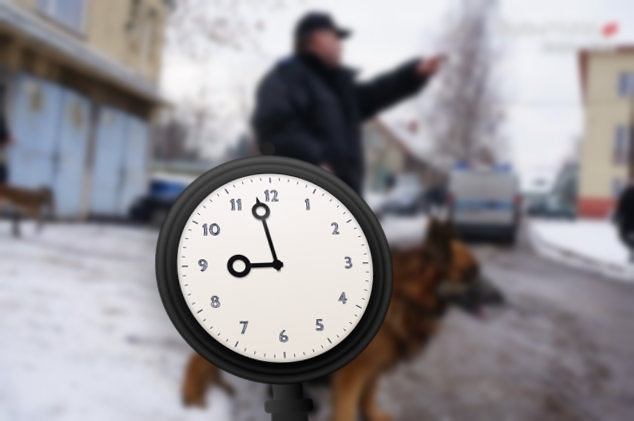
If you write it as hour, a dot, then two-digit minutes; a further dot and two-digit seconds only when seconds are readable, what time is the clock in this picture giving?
8.58
